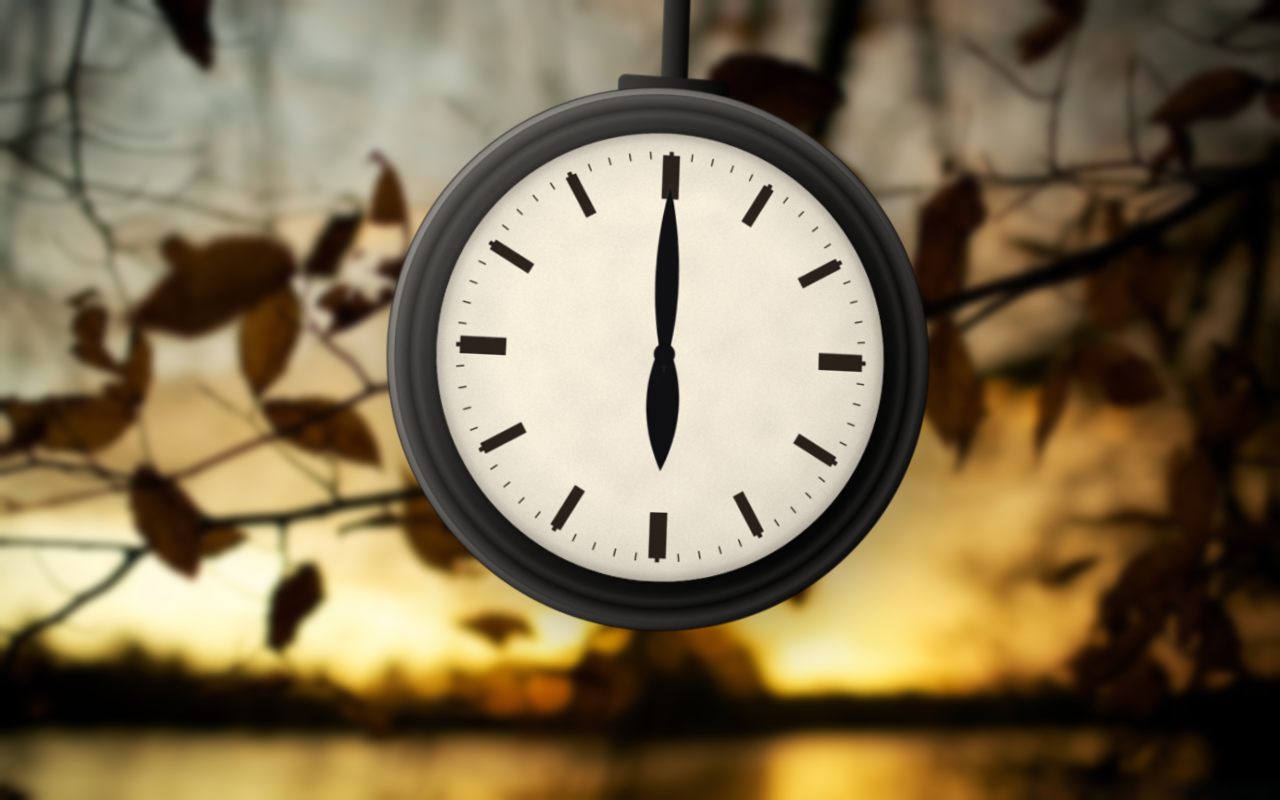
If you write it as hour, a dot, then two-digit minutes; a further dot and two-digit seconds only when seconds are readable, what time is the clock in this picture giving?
6.00
